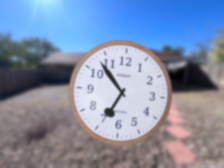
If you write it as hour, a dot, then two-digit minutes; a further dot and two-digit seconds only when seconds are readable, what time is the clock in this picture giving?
6.53
